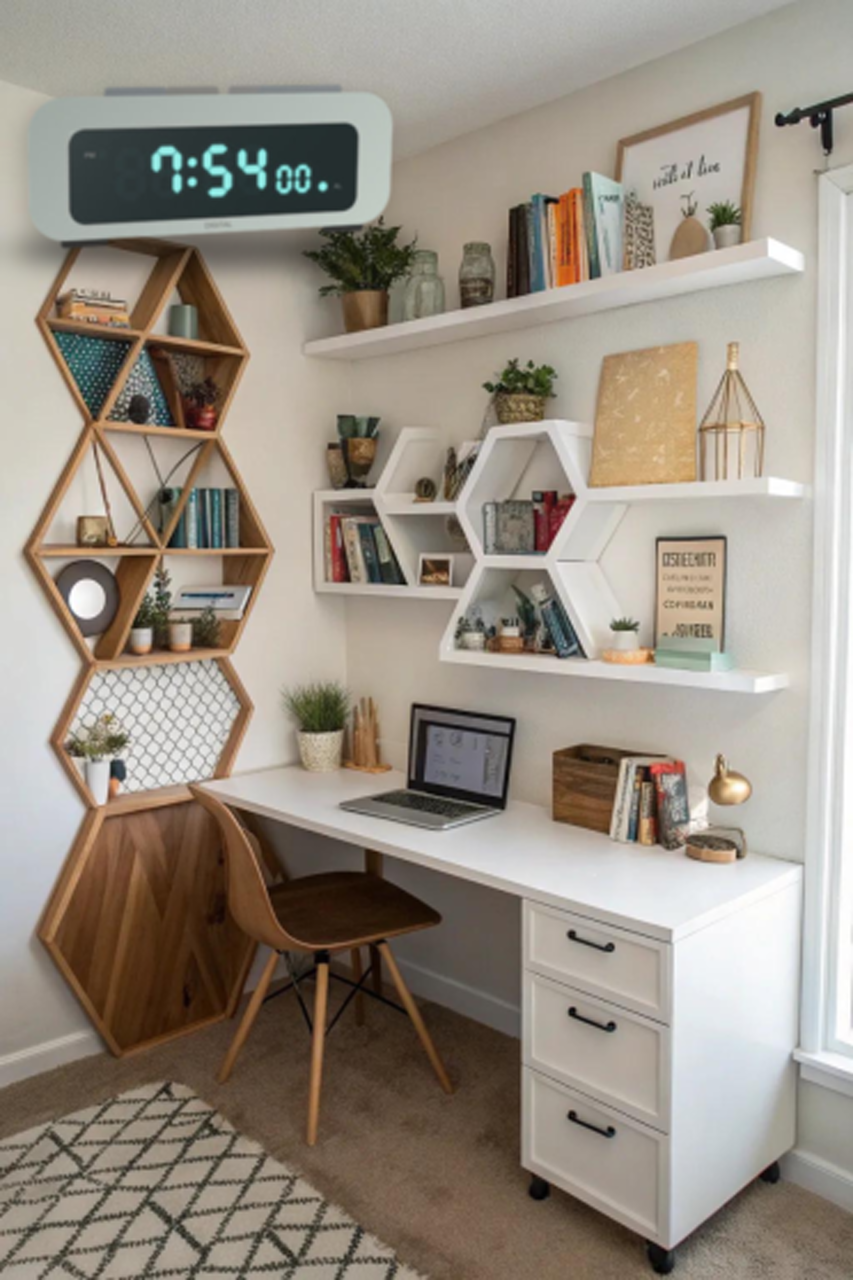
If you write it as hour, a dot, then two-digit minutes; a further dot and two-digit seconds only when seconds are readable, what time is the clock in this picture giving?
7.54.00
